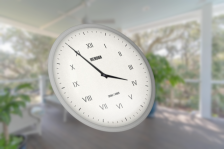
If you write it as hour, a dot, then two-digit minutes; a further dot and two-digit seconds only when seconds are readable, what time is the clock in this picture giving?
3.55
